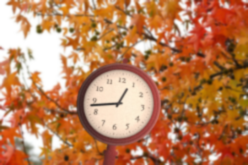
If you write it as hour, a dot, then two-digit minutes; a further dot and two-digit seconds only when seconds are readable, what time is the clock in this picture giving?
12.43
